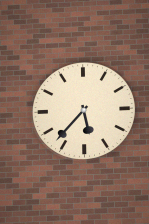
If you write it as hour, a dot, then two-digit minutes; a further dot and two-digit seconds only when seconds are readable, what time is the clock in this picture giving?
5.37
